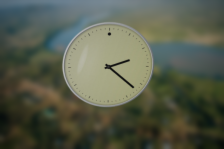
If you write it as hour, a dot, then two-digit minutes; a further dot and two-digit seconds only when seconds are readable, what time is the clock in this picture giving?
2.22
